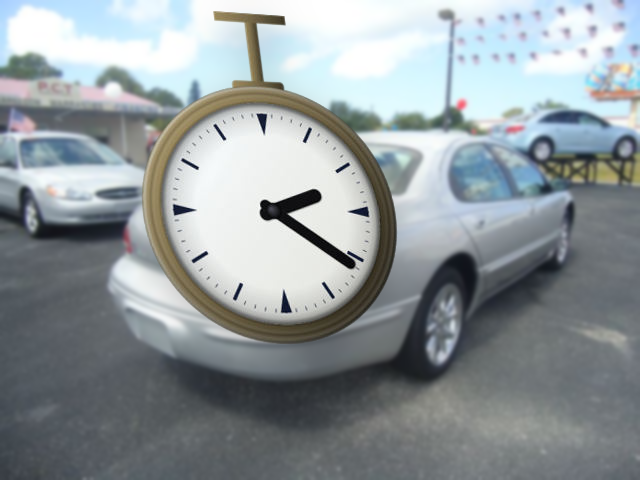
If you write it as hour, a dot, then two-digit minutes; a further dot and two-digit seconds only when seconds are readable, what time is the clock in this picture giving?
2.21
